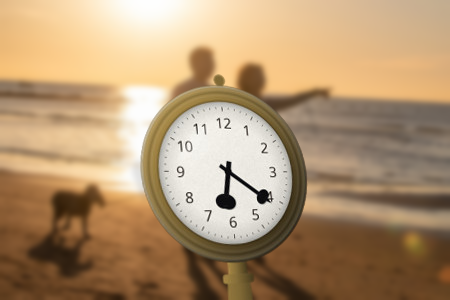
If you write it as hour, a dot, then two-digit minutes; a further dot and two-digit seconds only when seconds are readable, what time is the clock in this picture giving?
6.21
